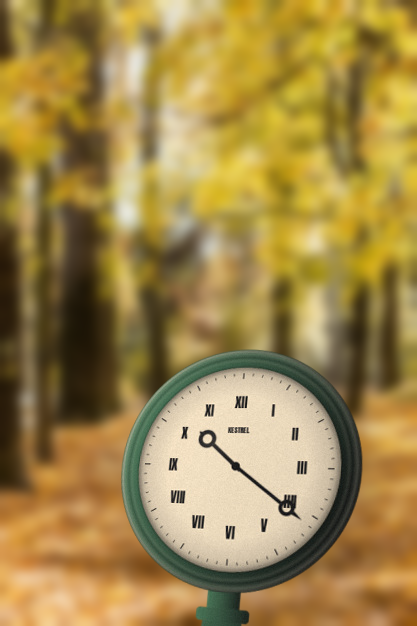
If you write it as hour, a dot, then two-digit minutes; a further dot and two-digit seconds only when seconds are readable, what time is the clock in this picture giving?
10.21
